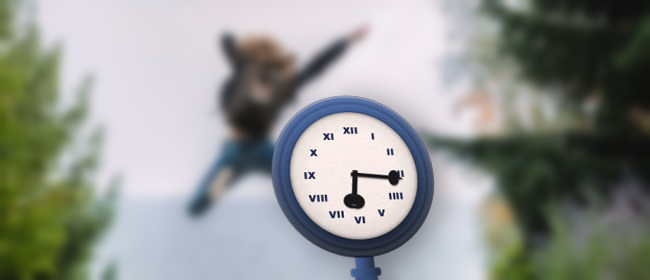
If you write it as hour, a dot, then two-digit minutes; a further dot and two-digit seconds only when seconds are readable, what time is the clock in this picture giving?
6.16
